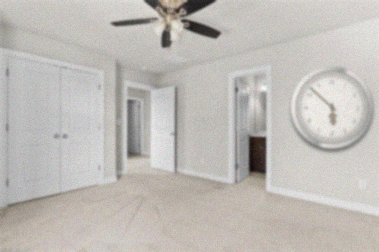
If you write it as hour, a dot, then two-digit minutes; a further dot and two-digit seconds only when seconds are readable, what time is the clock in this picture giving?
5.52
